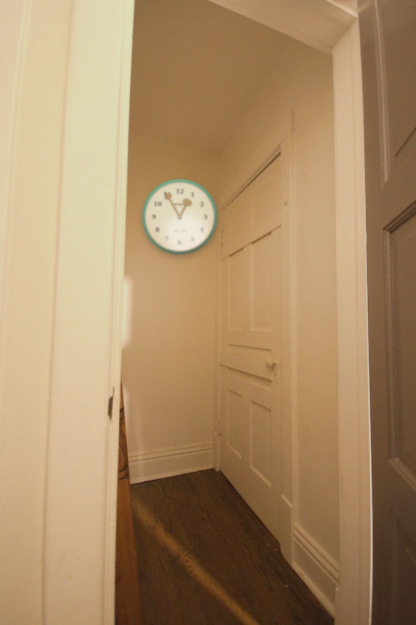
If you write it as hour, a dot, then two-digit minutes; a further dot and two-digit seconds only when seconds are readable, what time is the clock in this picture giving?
12.55
